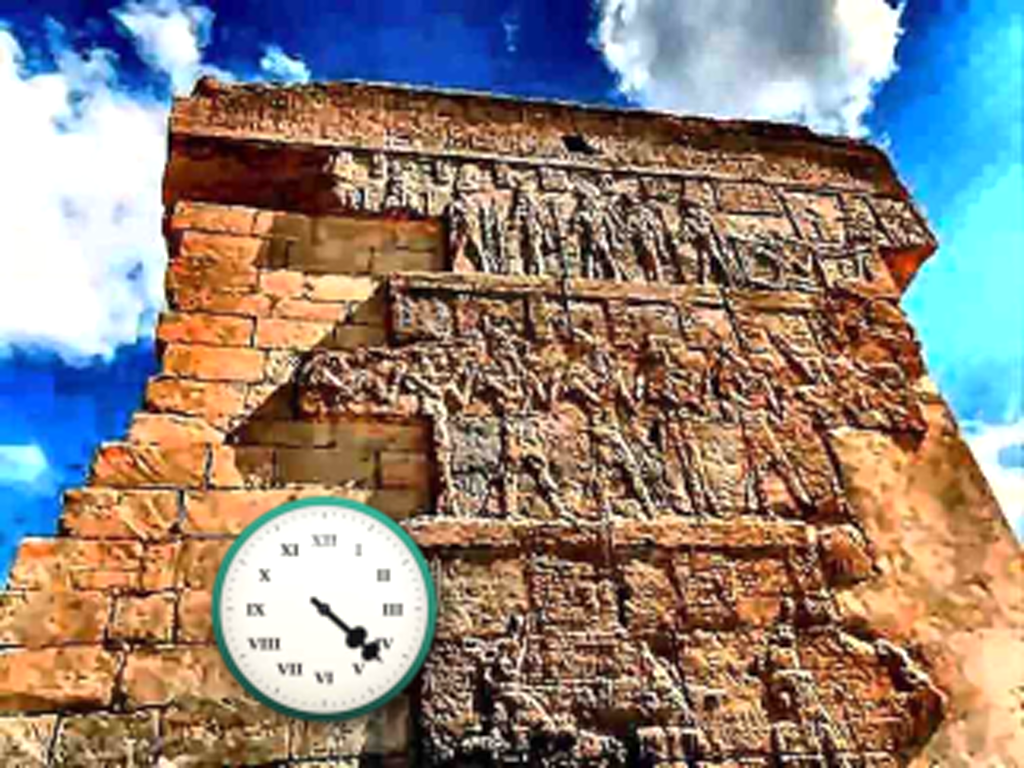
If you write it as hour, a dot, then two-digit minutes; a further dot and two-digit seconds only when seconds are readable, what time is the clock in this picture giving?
4.22
